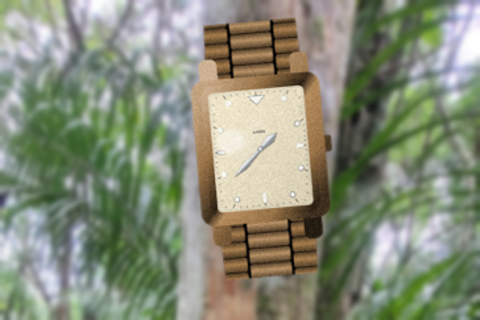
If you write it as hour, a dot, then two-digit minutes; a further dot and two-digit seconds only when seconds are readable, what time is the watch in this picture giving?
1.38
